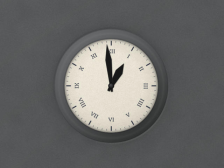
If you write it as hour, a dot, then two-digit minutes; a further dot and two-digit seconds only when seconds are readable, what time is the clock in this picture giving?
12.59
